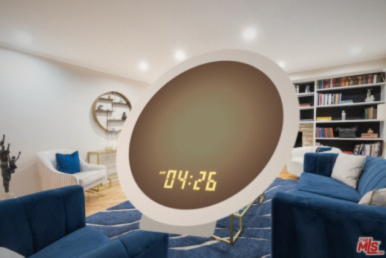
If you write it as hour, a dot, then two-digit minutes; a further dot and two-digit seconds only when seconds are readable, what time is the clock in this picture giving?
4.26
